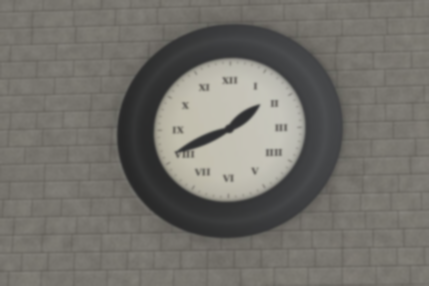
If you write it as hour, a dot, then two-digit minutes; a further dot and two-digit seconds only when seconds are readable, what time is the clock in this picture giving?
1.41
